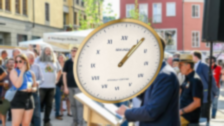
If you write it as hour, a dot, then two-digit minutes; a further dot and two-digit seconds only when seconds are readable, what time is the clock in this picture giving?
1.06
